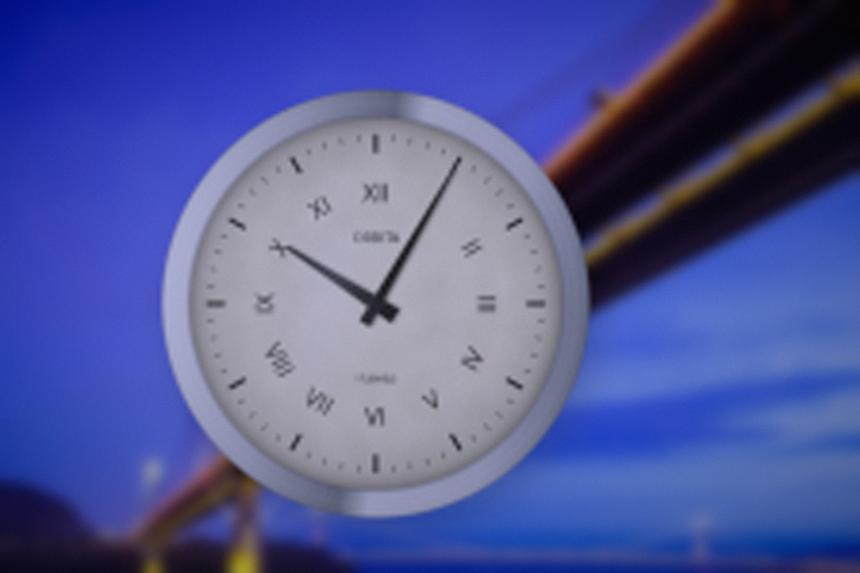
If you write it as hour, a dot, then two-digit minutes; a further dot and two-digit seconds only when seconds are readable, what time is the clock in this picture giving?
10.05
